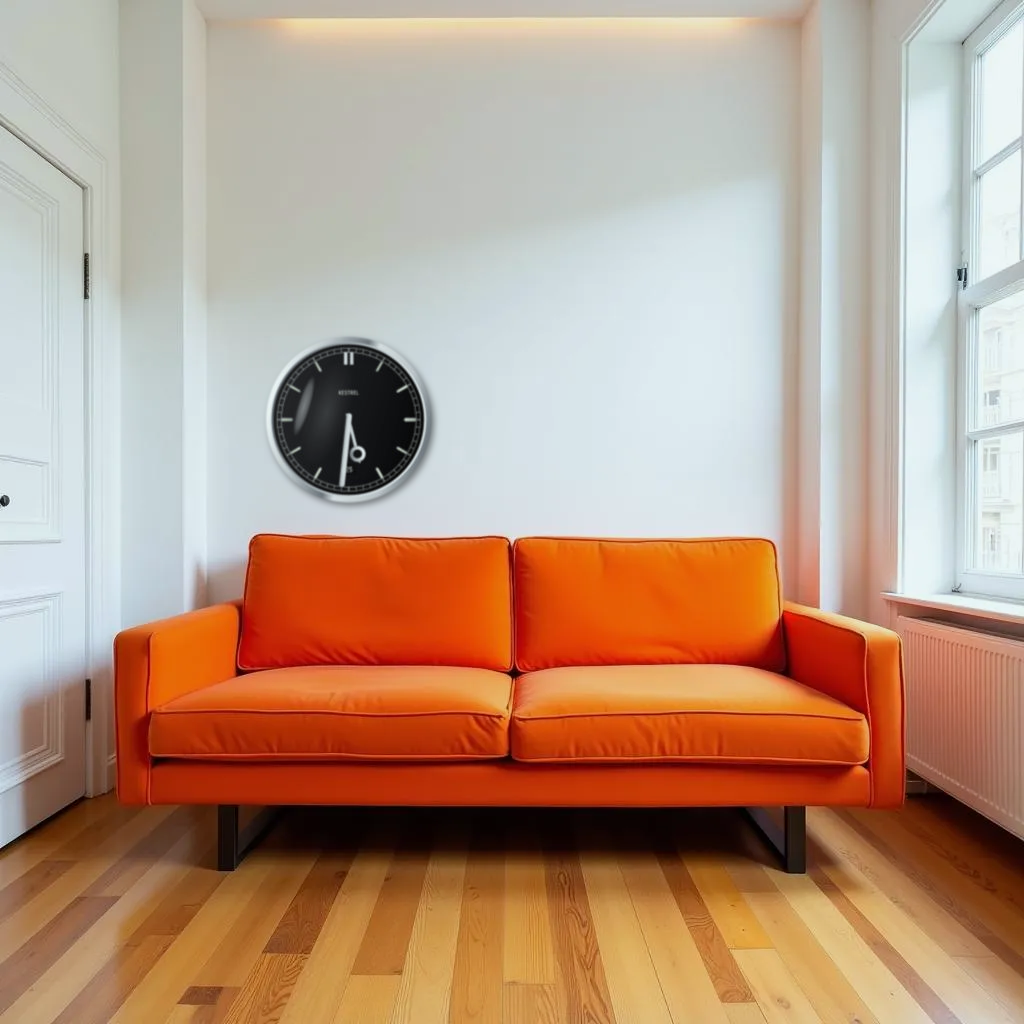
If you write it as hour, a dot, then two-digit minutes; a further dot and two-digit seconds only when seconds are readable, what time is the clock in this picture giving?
5.31
